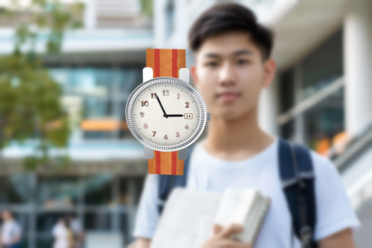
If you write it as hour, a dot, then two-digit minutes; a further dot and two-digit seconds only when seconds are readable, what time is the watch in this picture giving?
2.56
